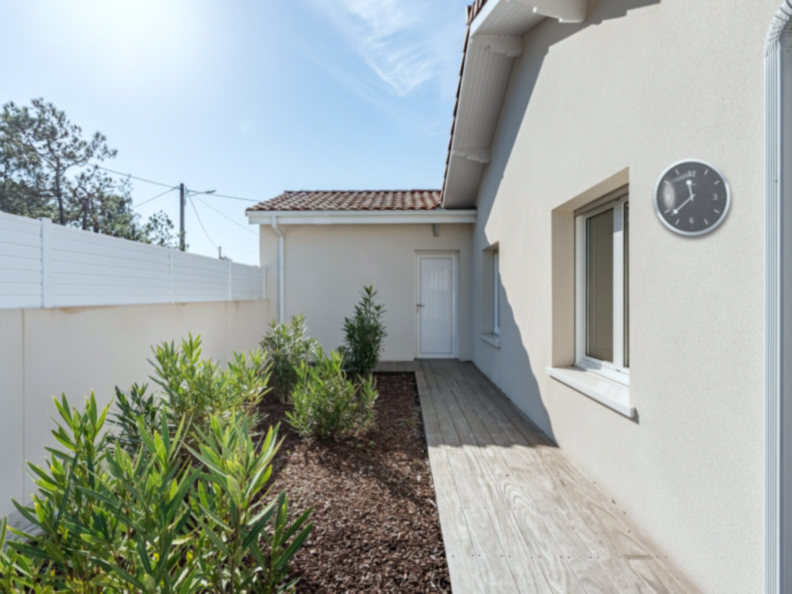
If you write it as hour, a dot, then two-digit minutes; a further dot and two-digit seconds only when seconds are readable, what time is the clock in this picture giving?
11.38
